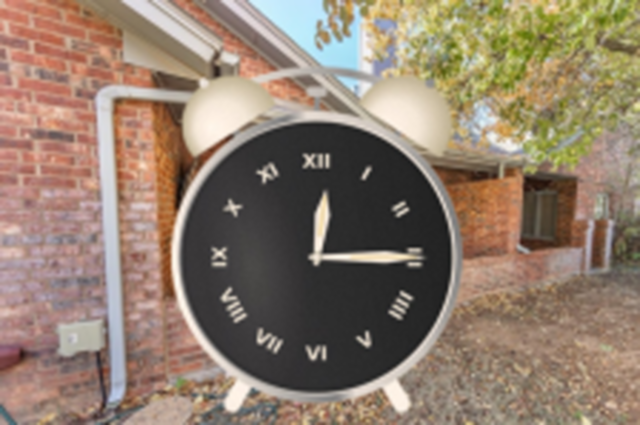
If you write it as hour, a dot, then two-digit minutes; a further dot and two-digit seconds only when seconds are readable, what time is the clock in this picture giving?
12.15
